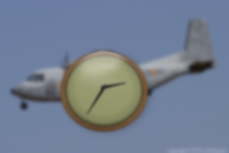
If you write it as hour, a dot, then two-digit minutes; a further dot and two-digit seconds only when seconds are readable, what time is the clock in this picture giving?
2.35
